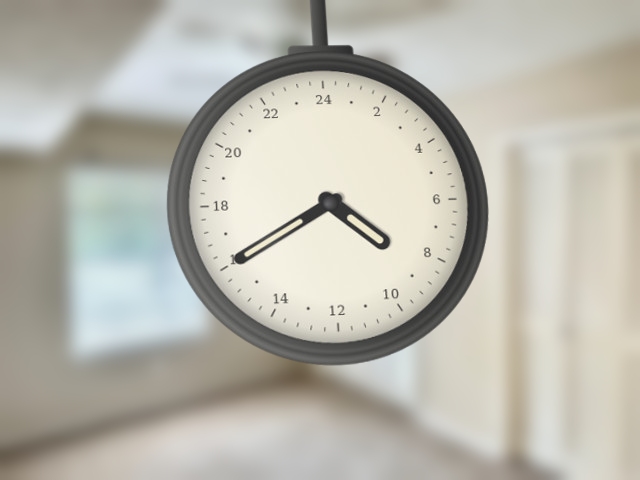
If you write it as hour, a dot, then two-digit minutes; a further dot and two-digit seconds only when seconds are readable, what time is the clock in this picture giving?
8.40
